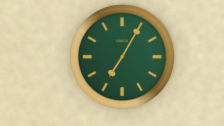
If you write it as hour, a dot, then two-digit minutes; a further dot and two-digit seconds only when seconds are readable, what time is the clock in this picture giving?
7.05
